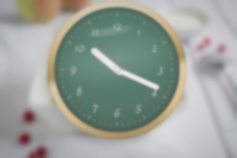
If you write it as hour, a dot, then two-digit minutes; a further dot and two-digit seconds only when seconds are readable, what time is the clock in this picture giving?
10.19
